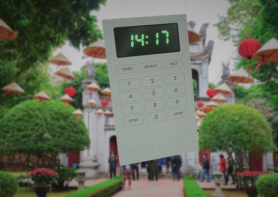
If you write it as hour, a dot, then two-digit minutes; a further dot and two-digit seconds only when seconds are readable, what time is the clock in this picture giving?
14.17
